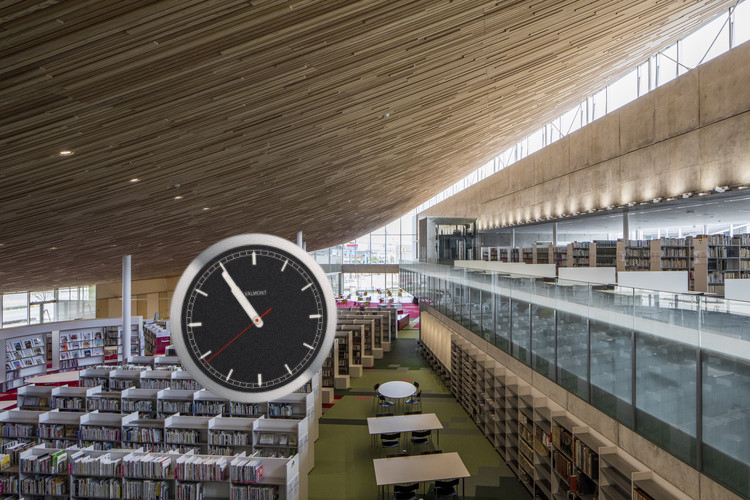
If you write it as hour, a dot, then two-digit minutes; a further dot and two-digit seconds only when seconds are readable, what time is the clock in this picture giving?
10.54.39
